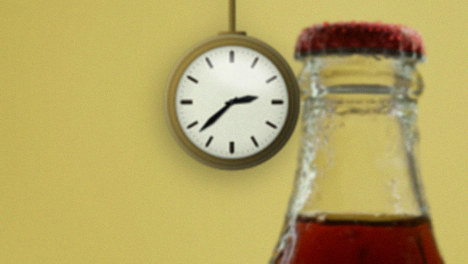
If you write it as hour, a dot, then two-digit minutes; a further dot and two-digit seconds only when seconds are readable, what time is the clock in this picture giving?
2.38
